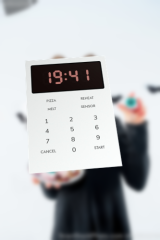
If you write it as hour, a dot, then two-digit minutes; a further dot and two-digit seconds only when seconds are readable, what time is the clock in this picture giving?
19.41
